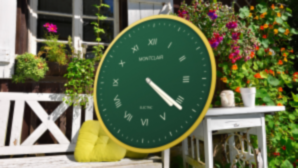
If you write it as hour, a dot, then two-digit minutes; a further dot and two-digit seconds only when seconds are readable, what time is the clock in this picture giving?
4.21
